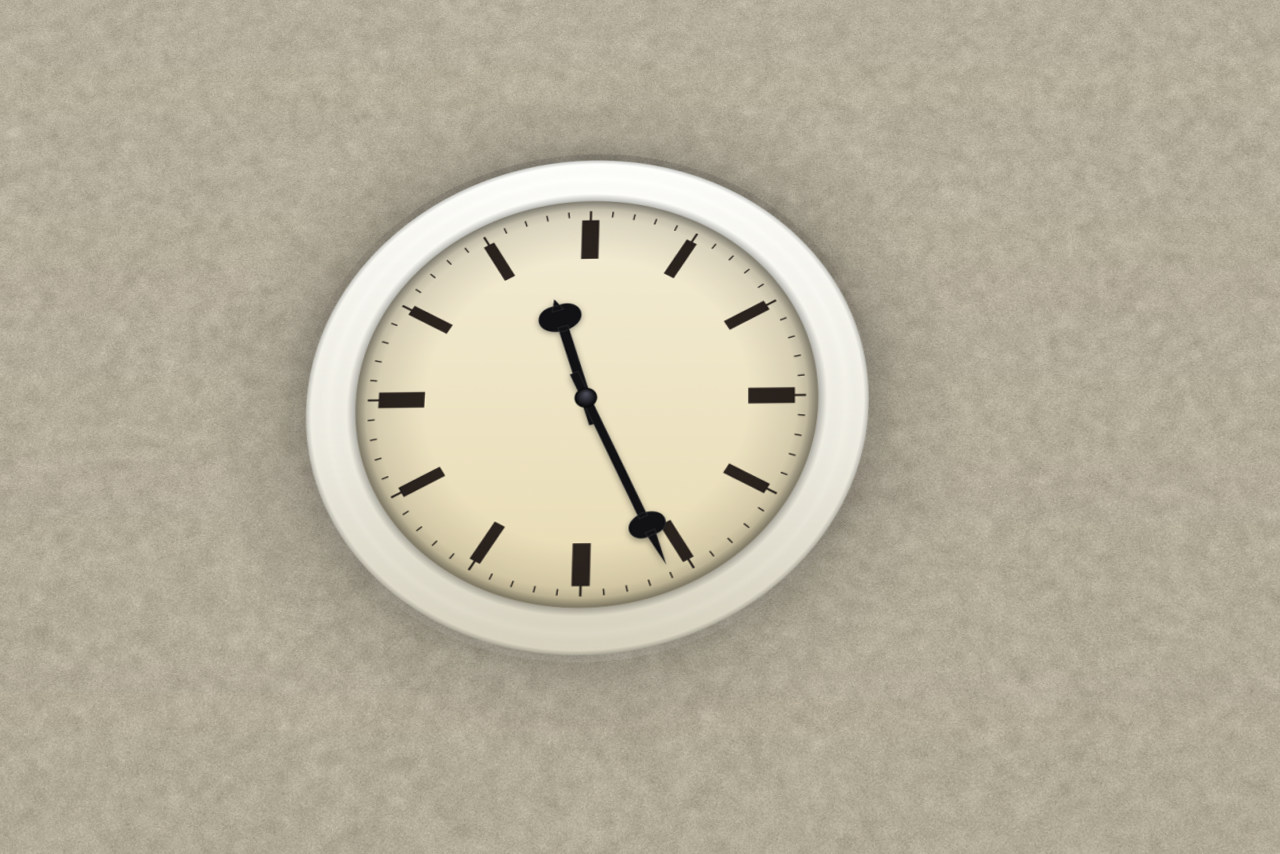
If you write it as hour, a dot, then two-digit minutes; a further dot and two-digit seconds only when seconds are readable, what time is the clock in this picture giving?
11.26
